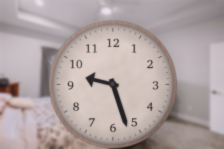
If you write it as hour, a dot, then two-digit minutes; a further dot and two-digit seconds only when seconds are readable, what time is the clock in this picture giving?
9.27
